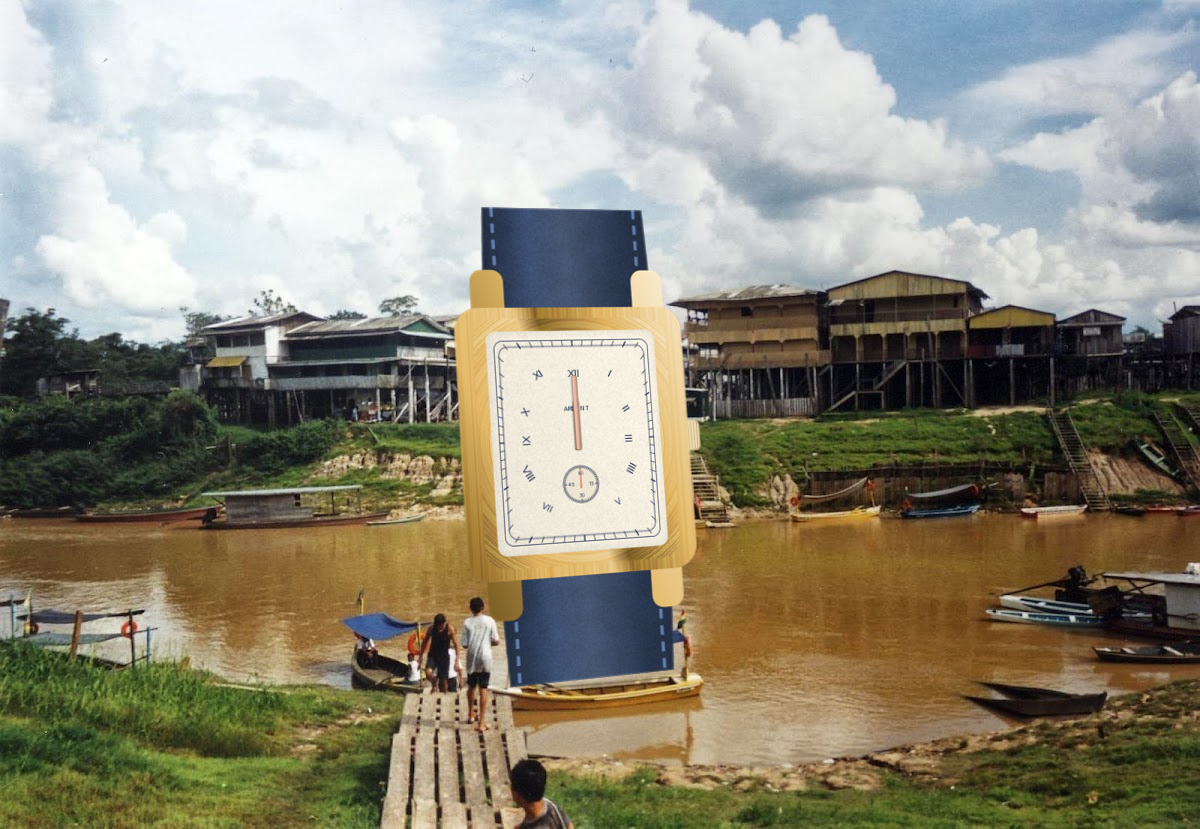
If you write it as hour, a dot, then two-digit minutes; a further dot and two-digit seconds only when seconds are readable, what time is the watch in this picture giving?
12.00
